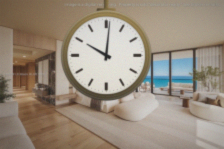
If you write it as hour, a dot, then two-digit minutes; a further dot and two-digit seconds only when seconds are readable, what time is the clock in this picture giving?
10.01
